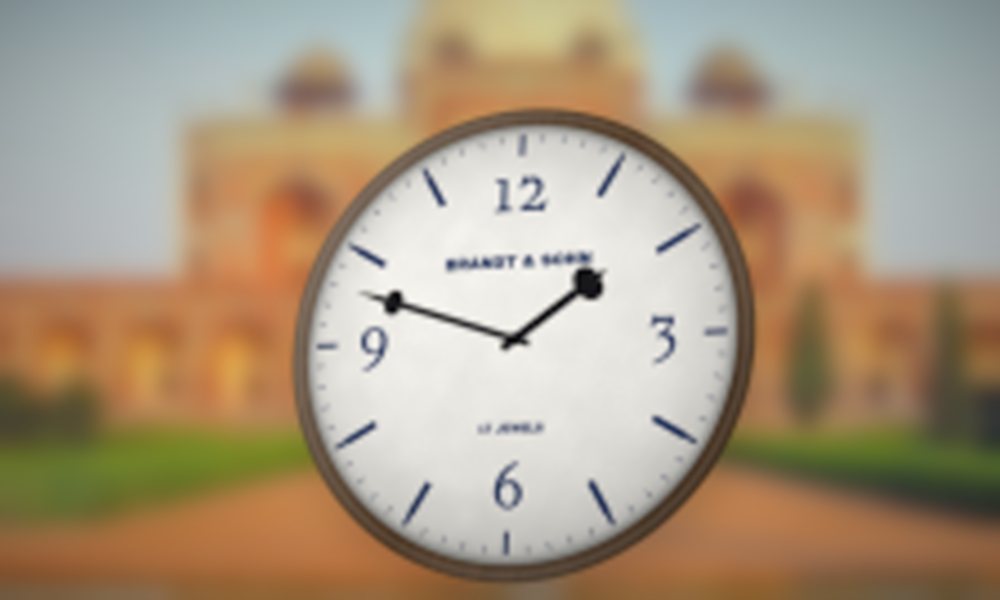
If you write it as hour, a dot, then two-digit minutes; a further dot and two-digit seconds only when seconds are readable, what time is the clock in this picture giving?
1.48
